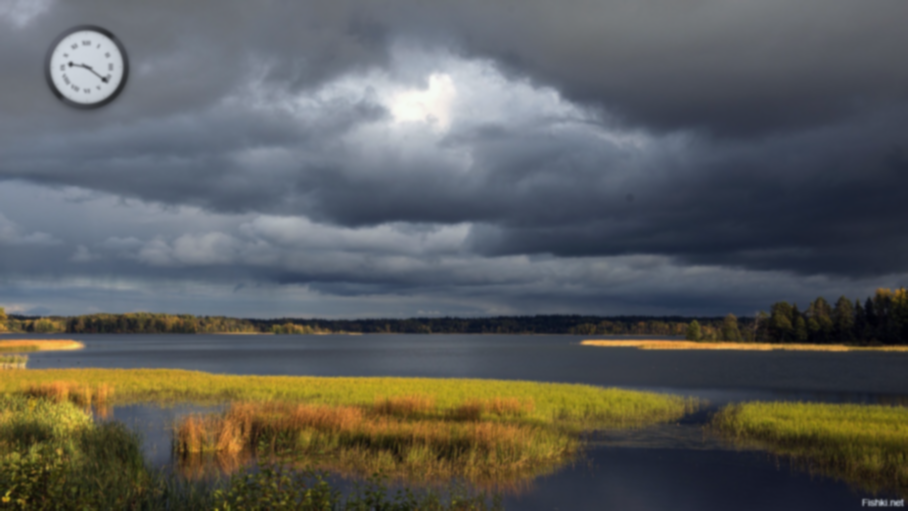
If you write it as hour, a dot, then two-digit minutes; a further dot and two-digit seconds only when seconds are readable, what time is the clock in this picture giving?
9.21
